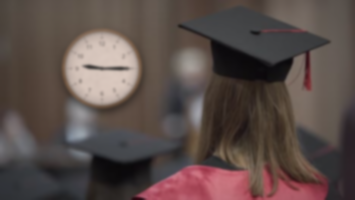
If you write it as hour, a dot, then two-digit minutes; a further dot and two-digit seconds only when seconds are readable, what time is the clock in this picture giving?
9.15
